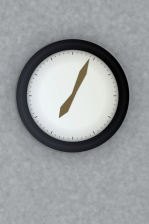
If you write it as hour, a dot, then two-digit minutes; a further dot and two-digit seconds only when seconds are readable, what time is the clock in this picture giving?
7.04
